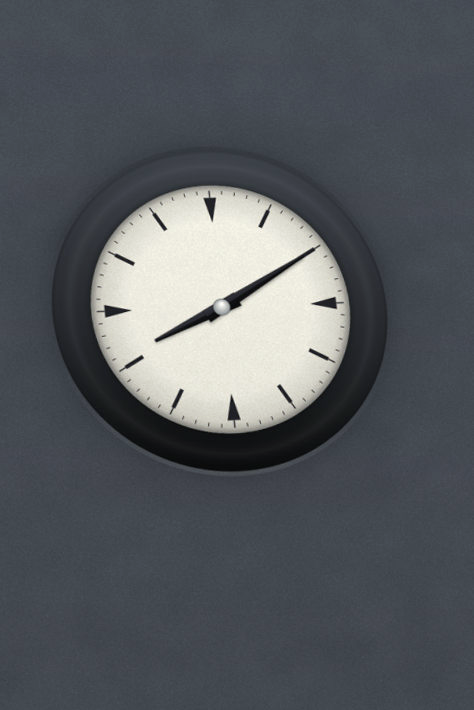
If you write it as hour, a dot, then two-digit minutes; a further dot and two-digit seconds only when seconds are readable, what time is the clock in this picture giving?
8.10
